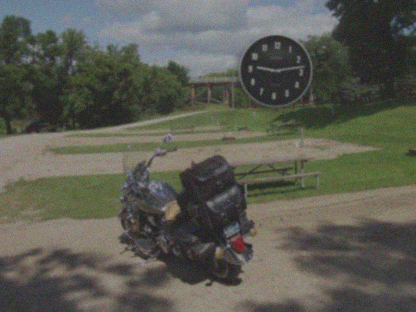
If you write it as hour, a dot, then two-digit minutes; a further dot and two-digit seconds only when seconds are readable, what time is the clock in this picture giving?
9.13
